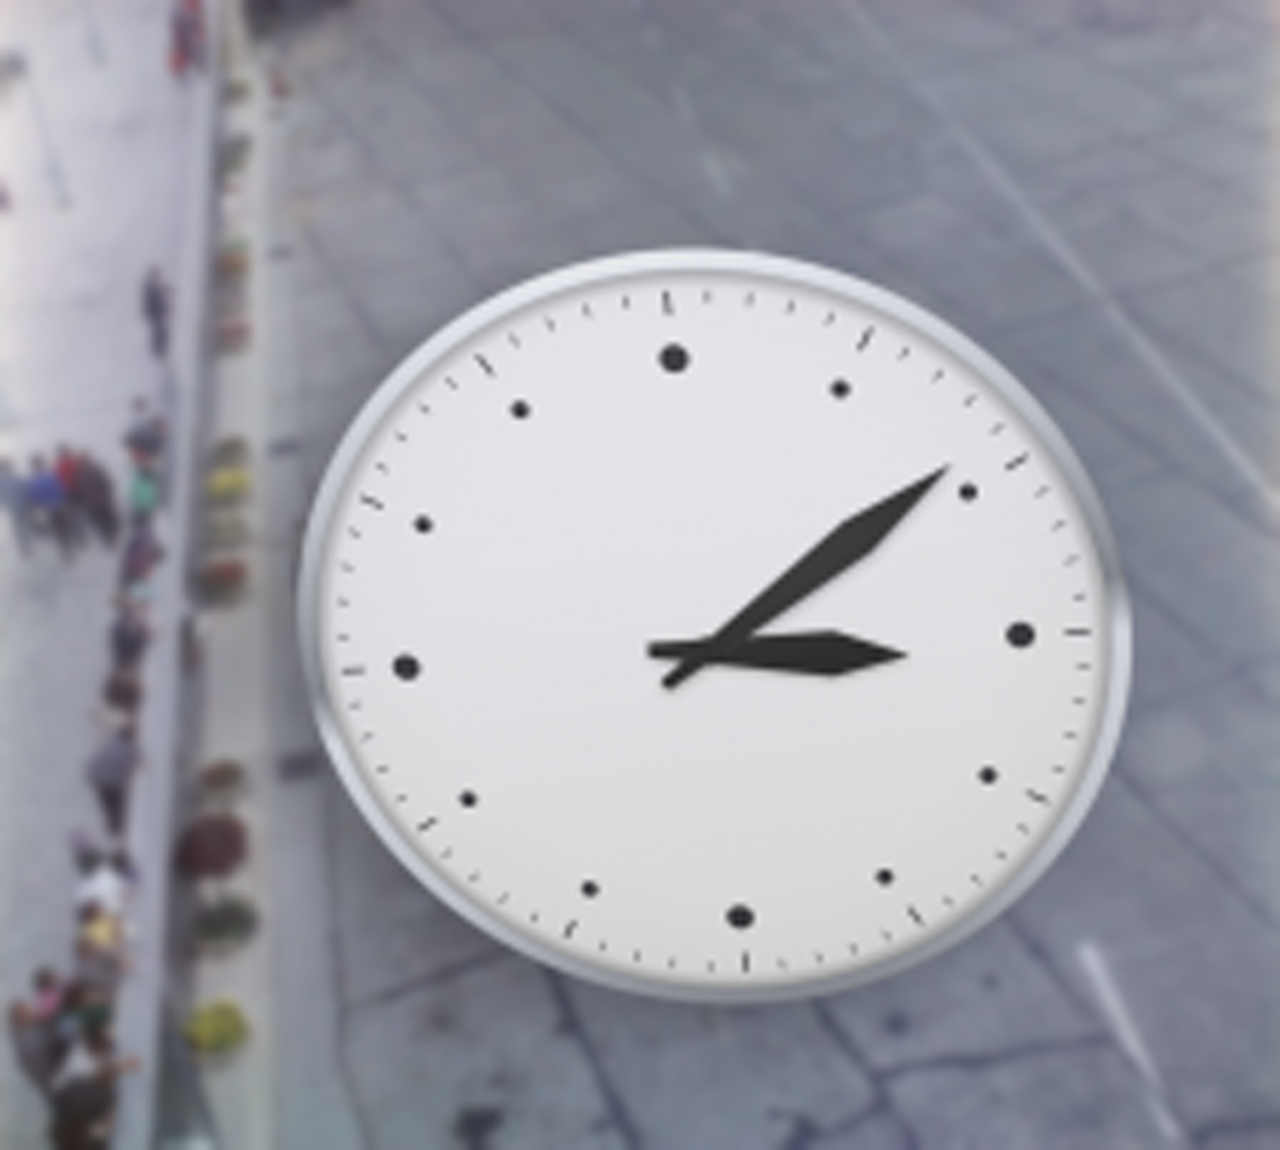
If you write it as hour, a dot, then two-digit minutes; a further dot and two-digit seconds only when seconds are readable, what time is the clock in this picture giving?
3.09
